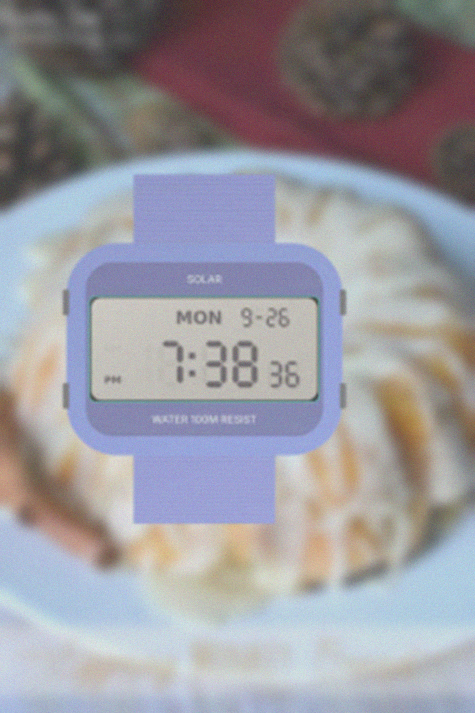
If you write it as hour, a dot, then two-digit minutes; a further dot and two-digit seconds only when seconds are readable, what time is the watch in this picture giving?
7.38.36
